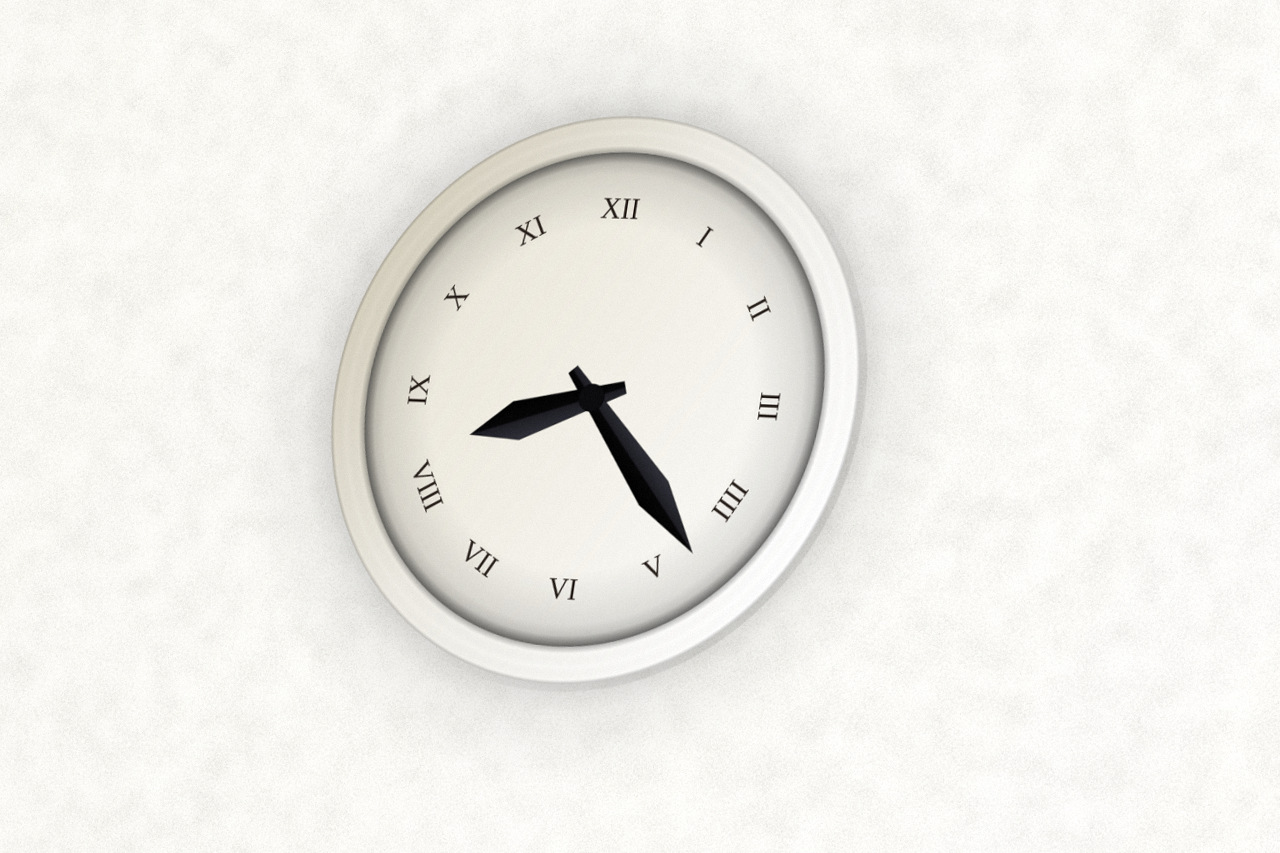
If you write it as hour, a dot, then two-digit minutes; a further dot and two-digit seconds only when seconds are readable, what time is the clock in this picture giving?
8.23
